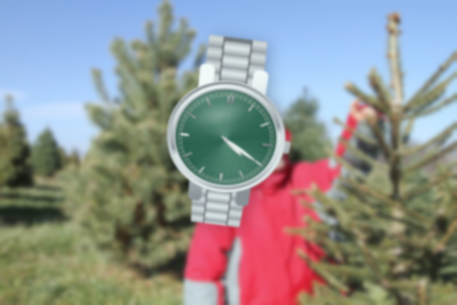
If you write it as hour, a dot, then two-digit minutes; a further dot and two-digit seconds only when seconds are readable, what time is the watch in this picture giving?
4.20
